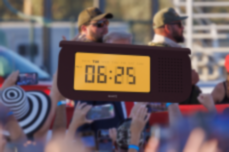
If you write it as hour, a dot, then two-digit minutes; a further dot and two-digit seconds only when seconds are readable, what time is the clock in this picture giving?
6.25
